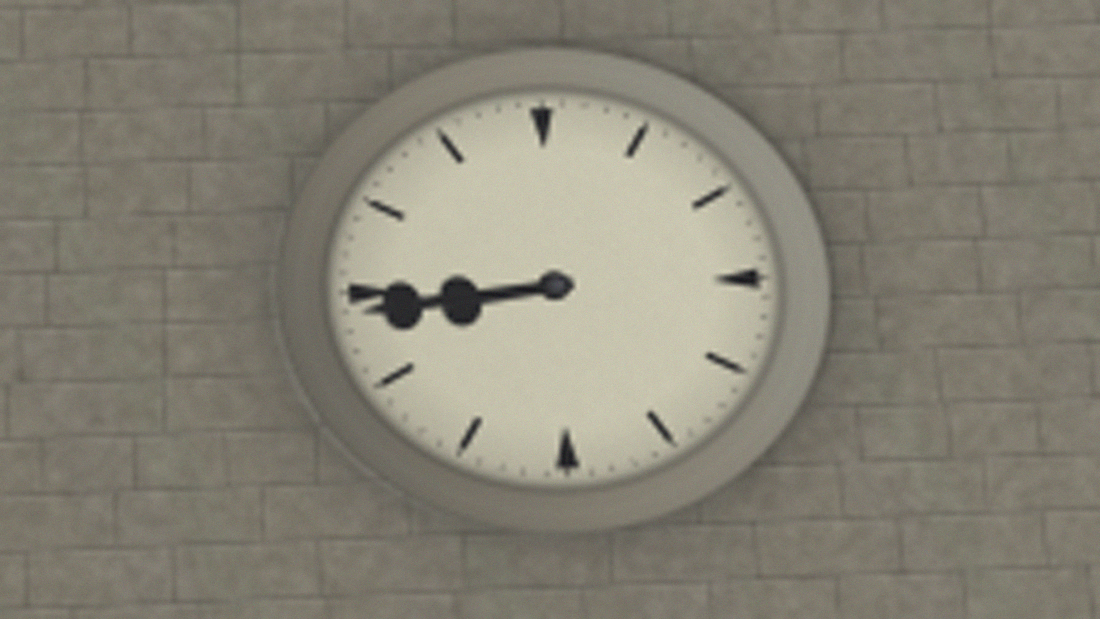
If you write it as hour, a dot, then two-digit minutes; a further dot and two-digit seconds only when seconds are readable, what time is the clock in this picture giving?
8.44
